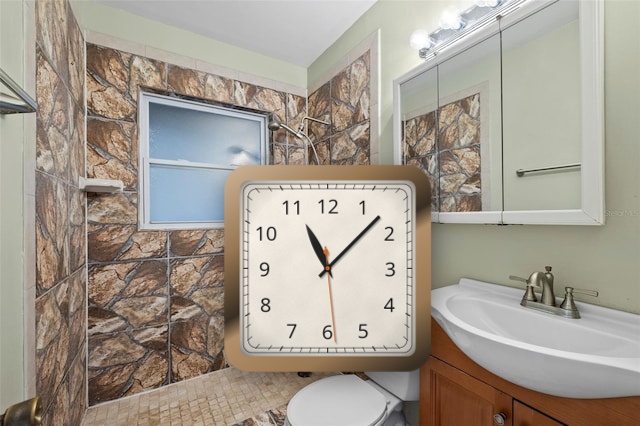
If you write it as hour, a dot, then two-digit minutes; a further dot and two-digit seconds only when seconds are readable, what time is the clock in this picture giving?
11.07.29
